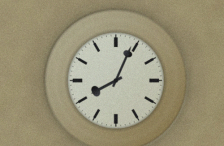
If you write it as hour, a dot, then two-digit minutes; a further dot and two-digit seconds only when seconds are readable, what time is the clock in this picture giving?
8.04
